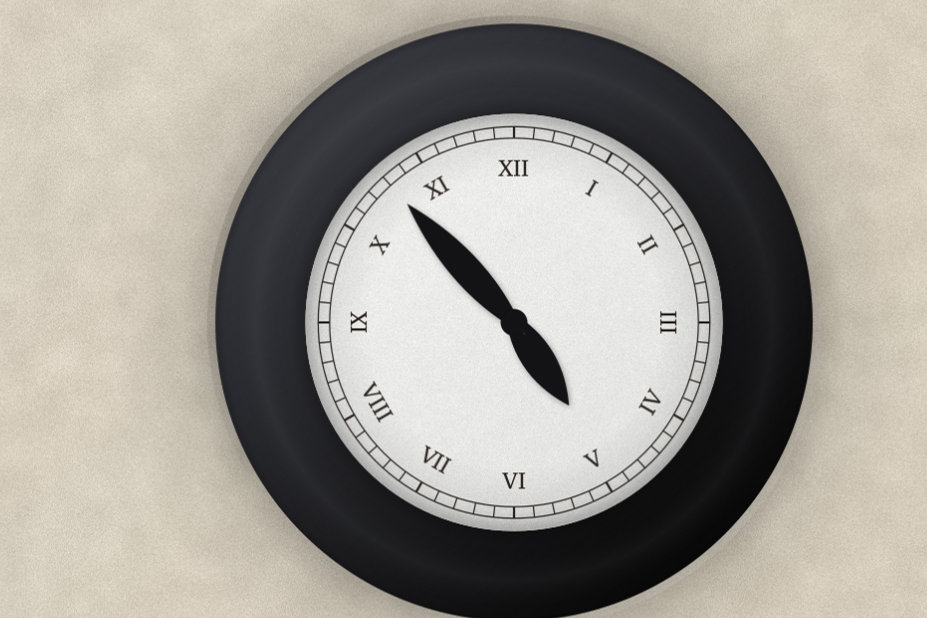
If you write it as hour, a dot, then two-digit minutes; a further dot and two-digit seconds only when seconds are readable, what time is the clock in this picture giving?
4.53
